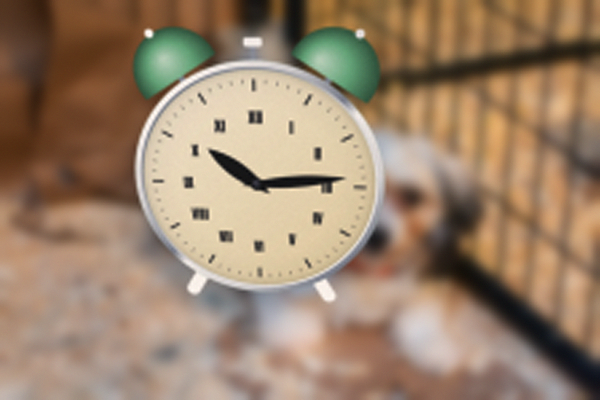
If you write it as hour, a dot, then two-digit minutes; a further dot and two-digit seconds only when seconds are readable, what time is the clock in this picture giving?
10.14
